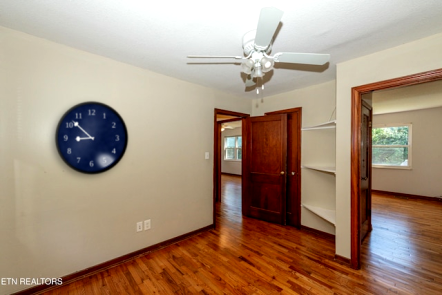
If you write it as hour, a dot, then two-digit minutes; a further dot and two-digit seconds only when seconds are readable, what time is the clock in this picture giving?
8.52
